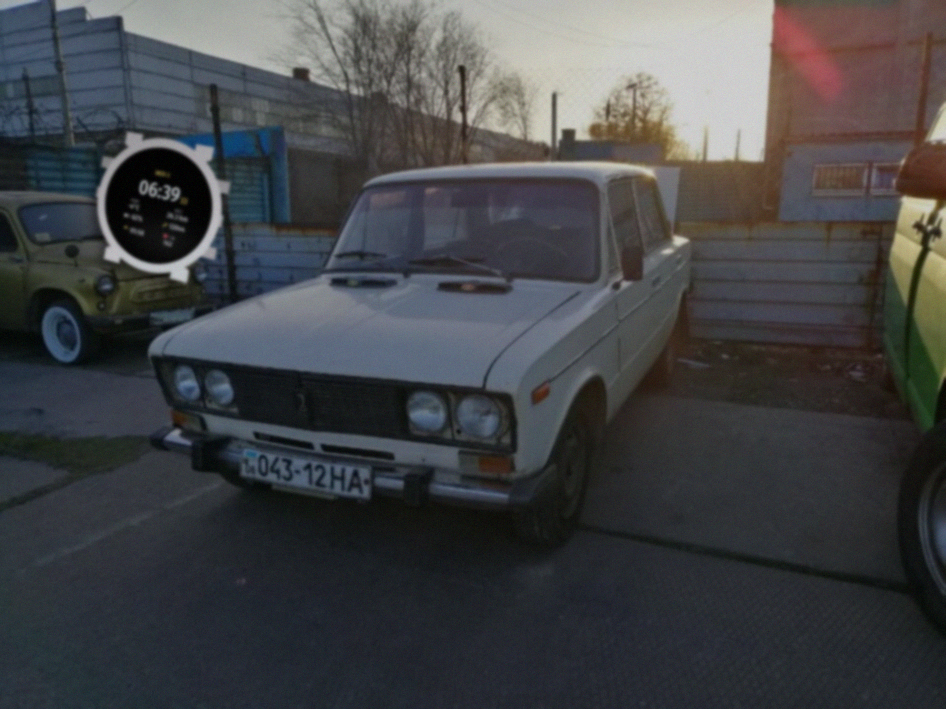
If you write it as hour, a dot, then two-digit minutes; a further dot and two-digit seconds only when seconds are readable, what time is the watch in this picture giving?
6.39
